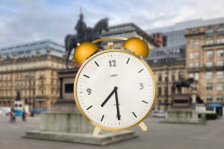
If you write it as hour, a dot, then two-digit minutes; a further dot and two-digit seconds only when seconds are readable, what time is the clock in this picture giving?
7.30
